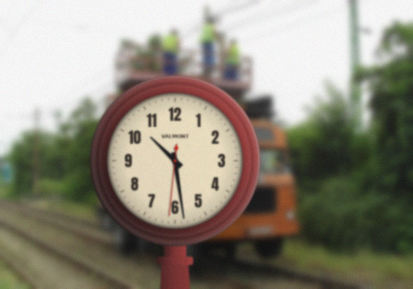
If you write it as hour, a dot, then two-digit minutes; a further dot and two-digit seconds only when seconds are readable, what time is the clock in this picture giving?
10.28.31
